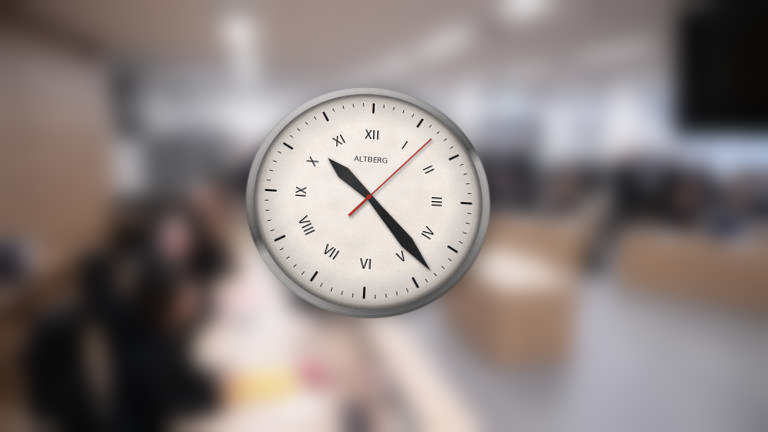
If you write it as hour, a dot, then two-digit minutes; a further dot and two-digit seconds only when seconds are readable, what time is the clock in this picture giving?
10.23.07
